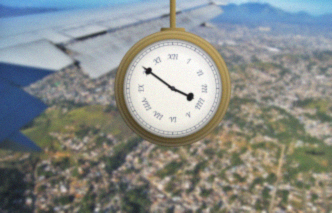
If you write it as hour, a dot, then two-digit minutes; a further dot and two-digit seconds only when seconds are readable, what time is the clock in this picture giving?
3.51
